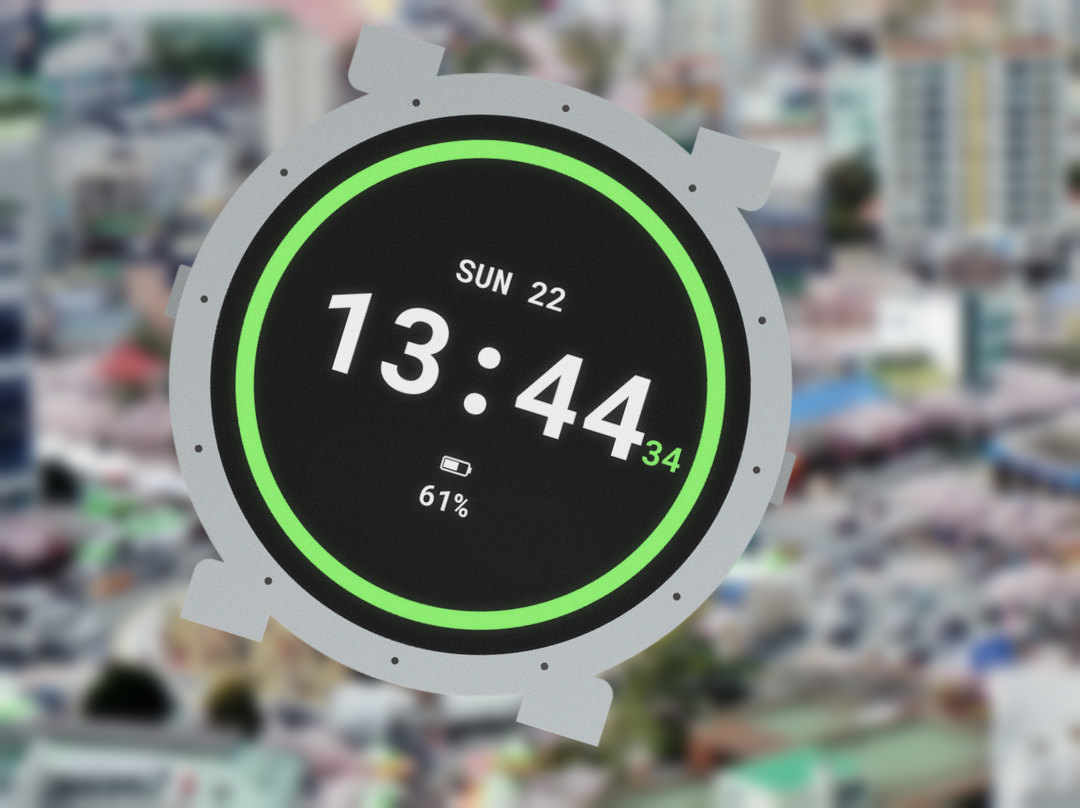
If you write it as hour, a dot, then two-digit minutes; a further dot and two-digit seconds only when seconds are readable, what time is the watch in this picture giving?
13.44.34
